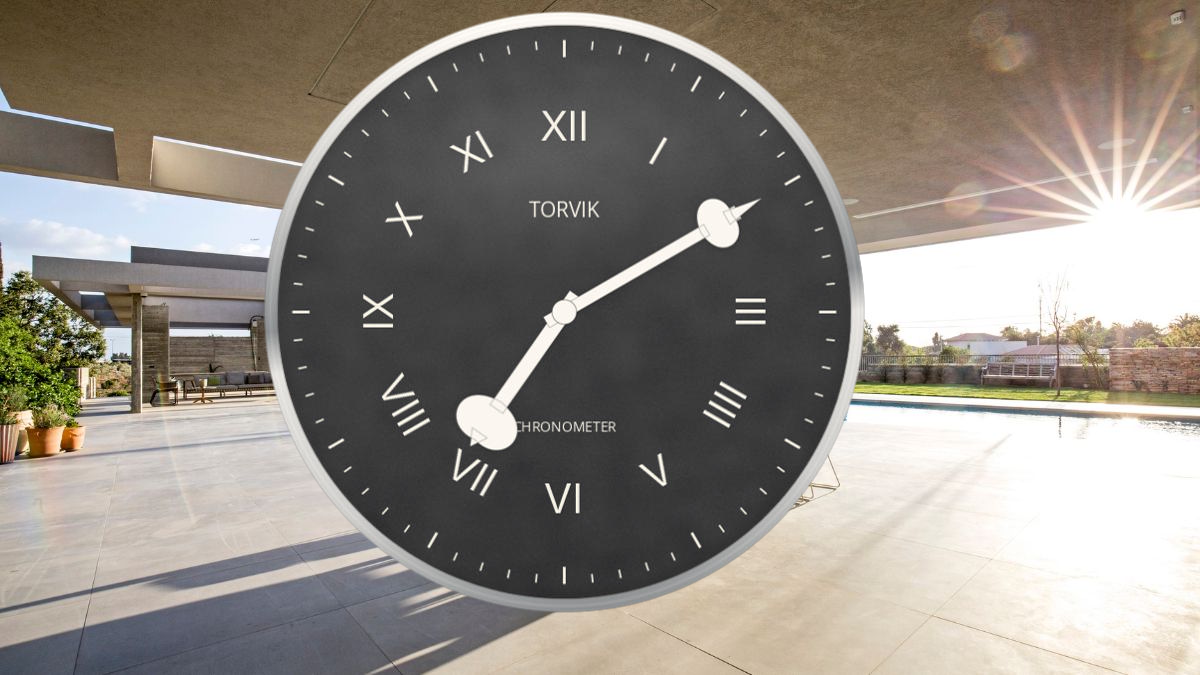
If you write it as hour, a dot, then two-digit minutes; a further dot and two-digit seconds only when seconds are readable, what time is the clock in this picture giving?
7.10
